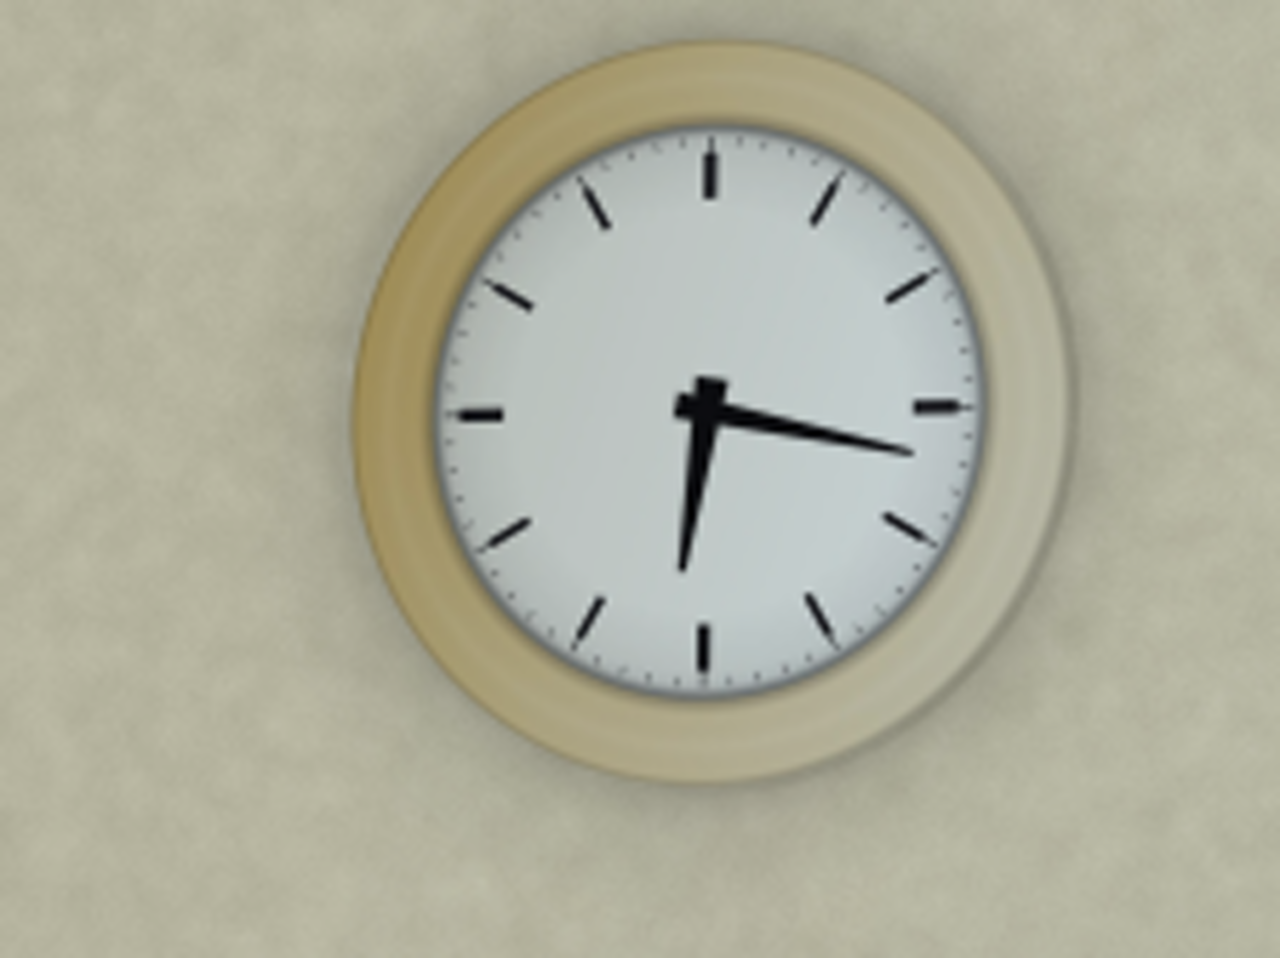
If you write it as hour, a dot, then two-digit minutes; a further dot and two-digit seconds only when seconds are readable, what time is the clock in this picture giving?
6.17
